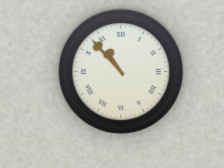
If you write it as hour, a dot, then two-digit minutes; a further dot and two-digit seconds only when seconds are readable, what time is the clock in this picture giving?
10.53
